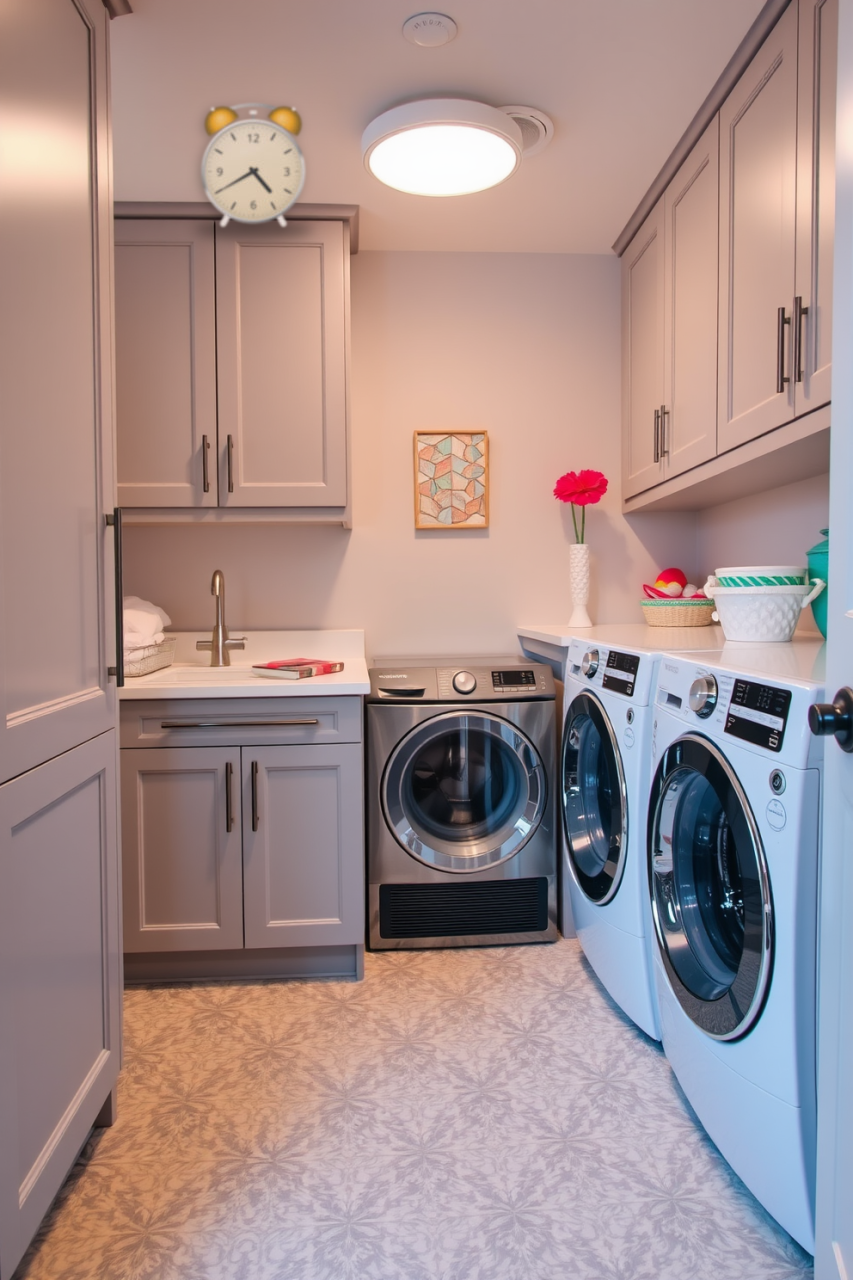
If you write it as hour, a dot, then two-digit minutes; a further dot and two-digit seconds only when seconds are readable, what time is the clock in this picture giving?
4.40
